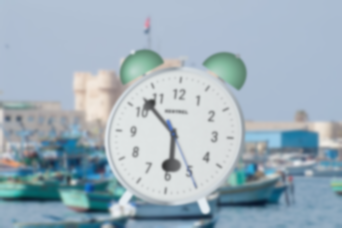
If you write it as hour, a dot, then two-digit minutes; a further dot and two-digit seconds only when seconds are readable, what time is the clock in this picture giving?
5.52.25
